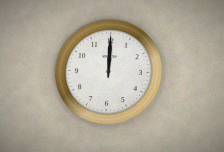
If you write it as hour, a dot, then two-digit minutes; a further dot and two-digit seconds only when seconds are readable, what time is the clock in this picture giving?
12.00
